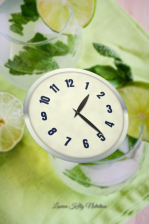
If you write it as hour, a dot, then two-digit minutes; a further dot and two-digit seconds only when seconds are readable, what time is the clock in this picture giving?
1.24
